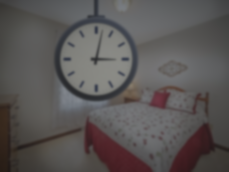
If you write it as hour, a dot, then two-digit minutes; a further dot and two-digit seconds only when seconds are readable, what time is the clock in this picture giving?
3.02
